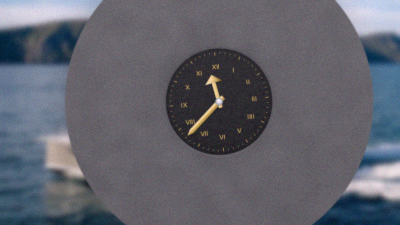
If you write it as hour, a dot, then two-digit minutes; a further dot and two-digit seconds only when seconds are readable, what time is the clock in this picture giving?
11.38
